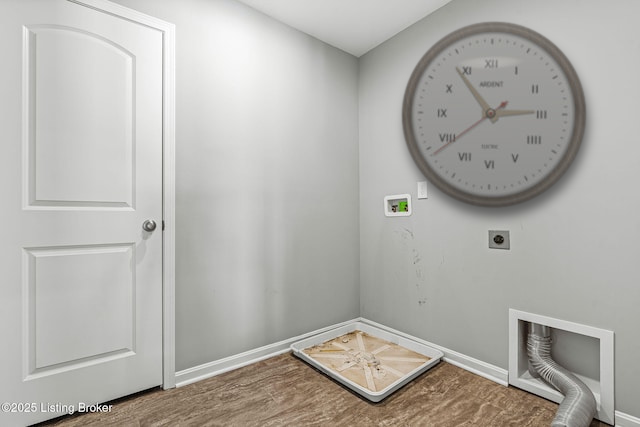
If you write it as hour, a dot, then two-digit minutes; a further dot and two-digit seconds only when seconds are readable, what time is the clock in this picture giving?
2.53.39
